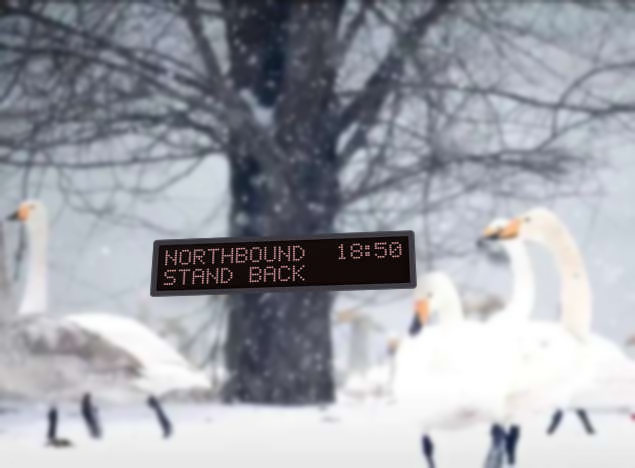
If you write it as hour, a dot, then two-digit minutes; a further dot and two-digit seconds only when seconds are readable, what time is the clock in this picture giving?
18.50
